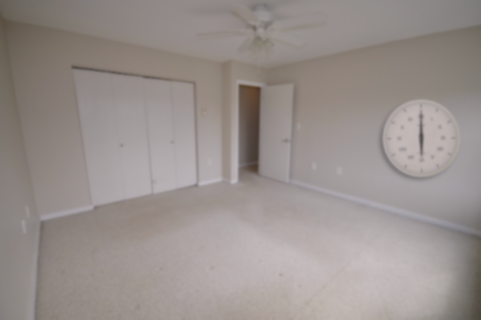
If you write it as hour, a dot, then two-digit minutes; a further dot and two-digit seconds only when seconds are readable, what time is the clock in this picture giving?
6.00
